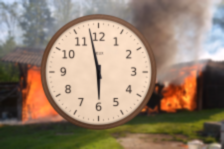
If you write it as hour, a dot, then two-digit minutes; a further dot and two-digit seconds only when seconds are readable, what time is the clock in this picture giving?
5.58
